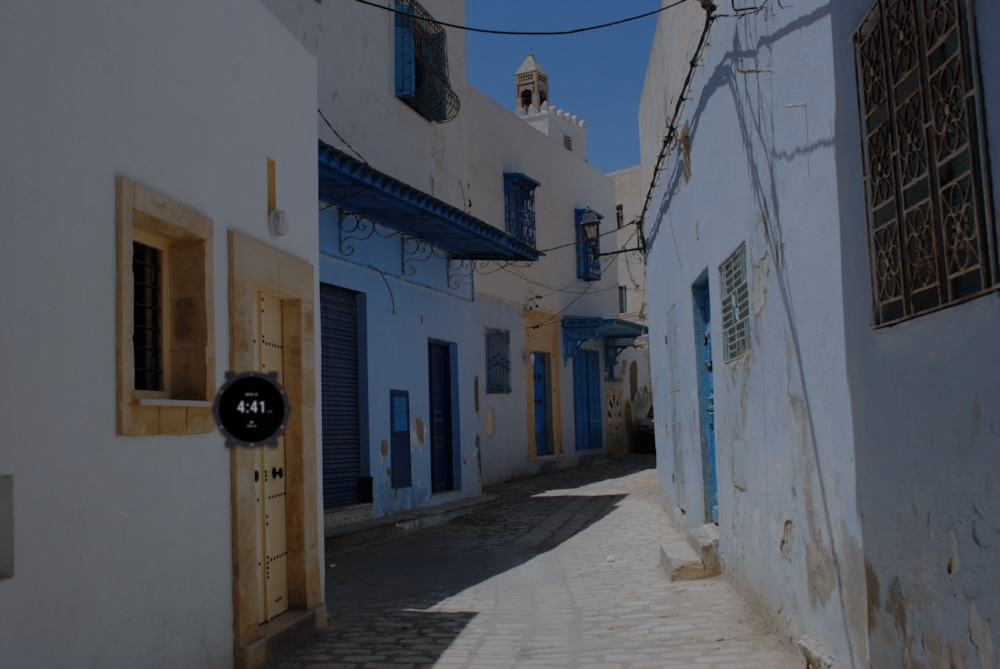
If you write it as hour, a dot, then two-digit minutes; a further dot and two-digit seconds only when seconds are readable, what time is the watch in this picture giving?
4.41
